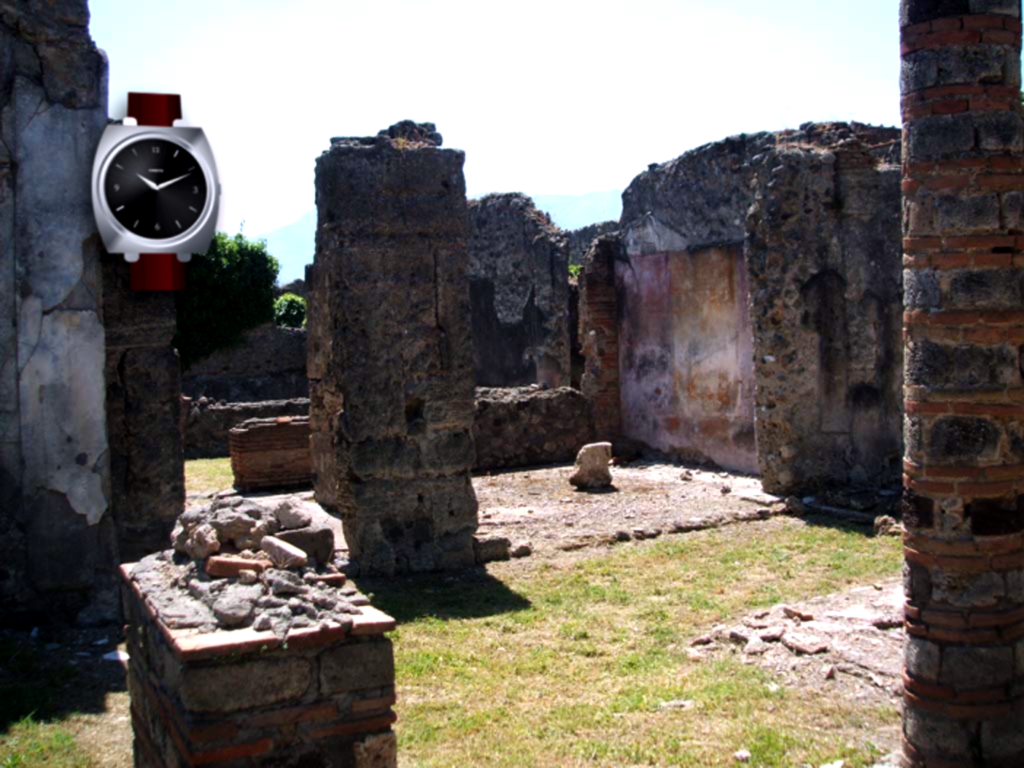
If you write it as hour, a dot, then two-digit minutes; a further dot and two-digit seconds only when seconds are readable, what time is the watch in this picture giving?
10.11
